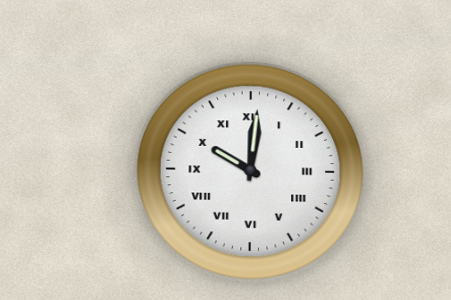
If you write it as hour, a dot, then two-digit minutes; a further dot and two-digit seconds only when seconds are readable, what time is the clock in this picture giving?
10.01
